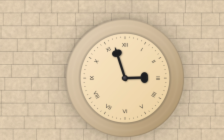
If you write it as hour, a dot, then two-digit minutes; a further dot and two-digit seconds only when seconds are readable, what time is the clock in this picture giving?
2.57
